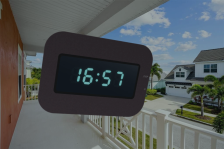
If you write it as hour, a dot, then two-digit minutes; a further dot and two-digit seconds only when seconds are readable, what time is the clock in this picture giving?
16.57
